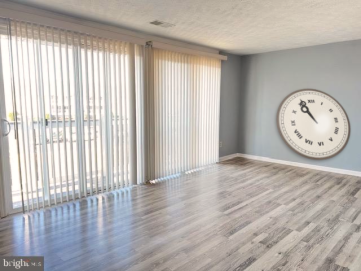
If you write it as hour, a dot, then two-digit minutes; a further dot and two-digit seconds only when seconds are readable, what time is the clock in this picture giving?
10.56
